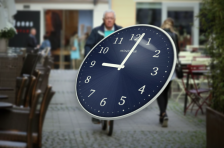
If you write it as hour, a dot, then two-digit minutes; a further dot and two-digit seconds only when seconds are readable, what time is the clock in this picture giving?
9.02
